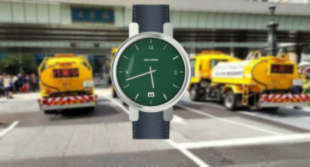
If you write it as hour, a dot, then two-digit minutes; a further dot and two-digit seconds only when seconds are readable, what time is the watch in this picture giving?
5.42
